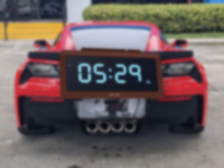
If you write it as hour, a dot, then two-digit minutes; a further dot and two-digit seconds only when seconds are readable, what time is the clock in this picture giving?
5.29
